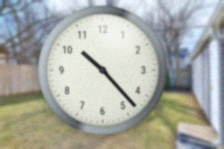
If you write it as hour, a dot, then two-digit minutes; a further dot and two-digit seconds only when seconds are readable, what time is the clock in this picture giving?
10.23
